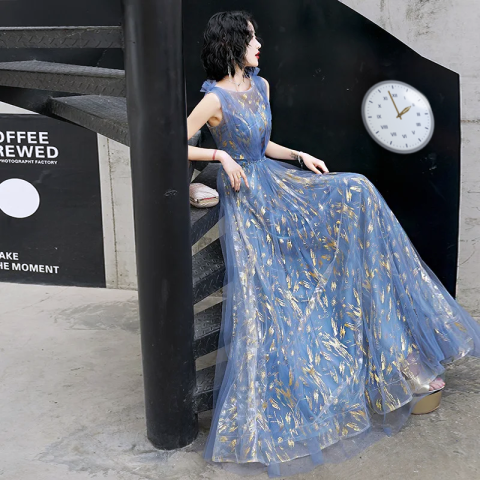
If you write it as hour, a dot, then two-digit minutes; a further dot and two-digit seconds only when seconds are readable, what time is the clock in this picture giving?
1.58
